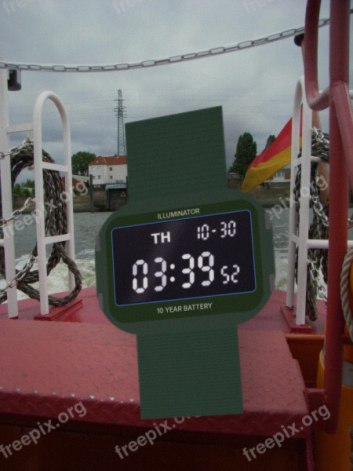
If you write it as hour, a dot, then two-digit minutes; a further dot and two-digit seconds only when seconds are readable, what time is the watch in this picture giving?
3.39.52
